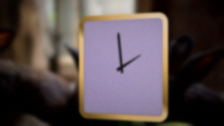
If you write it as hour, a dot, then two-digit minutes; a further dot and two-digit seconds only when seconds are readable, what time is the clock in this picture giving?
1.59
